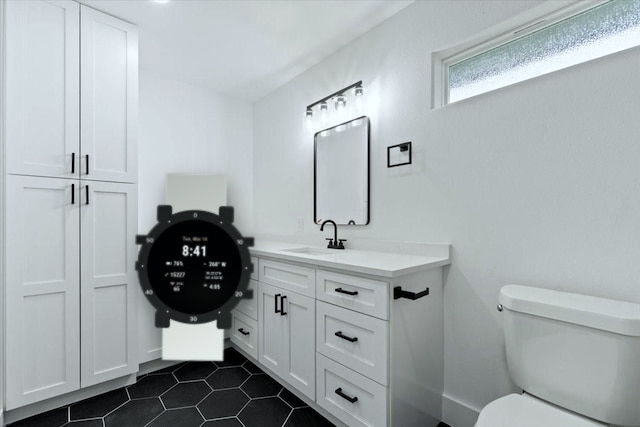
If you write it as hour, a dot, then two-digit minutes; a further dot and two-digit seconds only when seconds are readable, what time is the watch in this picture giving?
8.41
